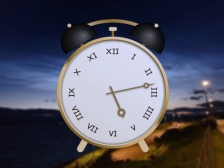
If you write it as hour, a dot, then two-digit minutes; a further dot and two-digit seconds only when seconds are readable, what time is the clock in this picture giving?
5.13
